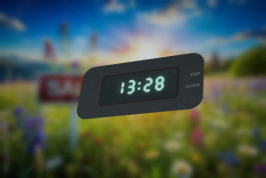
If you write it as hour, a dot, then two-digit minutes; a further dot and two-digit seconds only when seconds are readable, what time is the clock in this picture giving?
13.28
